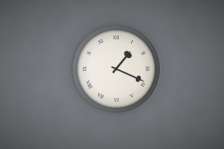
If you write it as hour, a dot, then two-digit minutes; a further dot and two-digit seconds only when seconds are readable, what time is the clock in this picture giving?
1.19
